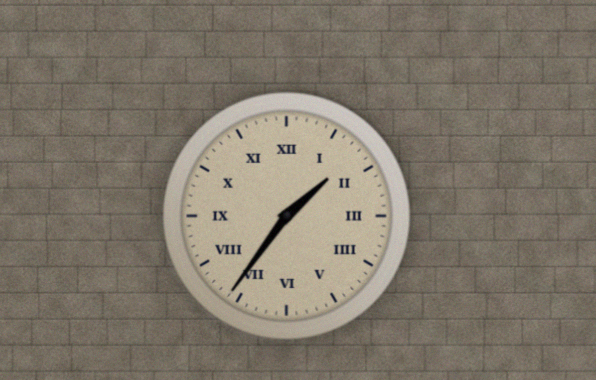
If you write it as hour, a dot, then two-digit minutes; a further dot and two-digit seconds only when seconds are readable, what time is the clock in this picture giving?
1.36
